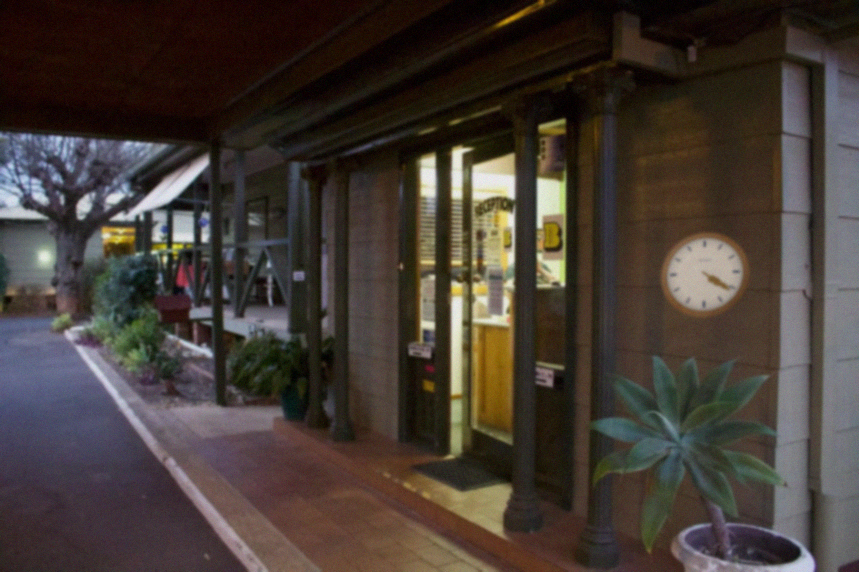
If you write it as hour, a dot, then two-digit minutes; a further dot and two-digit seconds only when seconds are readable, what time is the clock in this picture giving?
4.21
